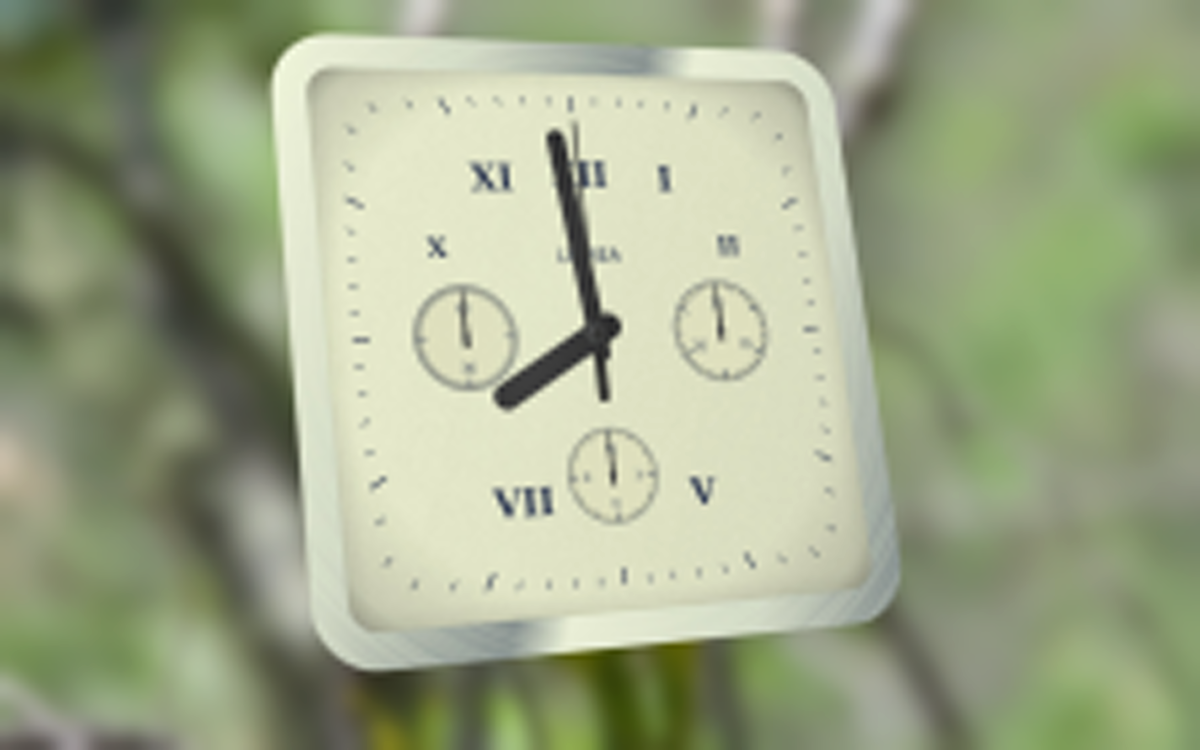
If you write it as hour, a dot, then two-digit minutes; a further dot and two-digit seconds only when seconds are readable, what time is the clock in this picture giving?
7.59
